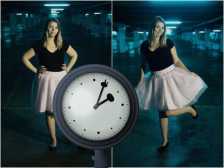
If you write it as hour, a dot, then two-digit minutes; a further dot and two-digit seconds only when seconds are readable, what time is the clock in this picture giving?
2.04
